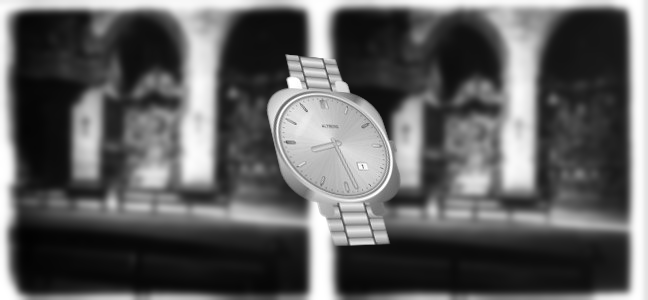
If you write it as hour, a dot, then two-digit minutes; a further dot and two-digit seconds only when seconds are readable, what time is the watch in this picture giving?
8.28
